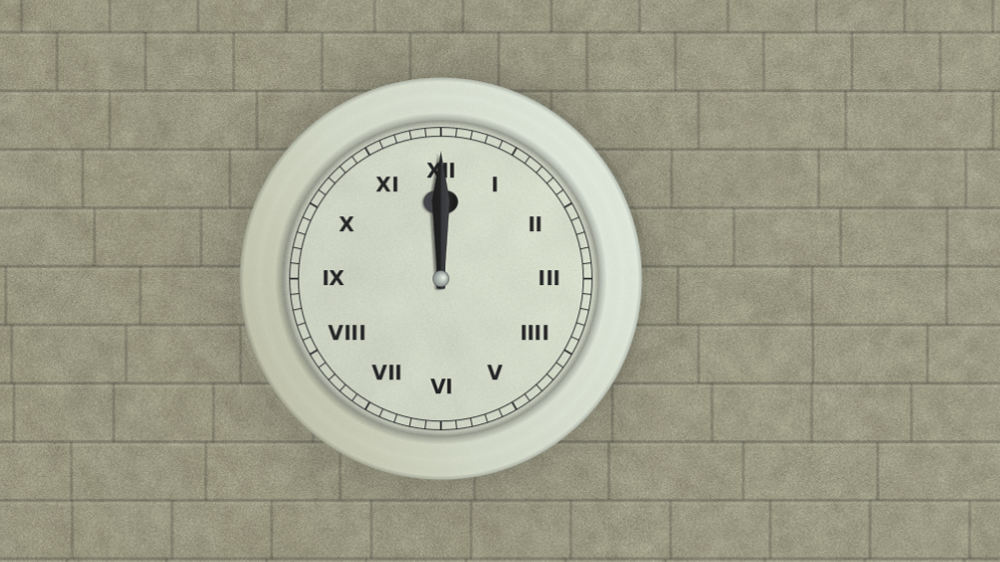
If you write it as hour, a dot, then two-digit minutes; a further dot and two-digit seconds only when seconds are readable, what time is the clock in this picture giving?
12.00
